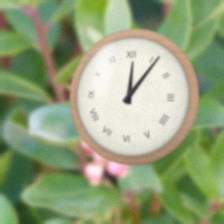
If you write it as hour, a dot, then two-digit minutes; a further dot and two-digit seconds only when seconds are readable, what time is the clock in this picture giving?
12.06
